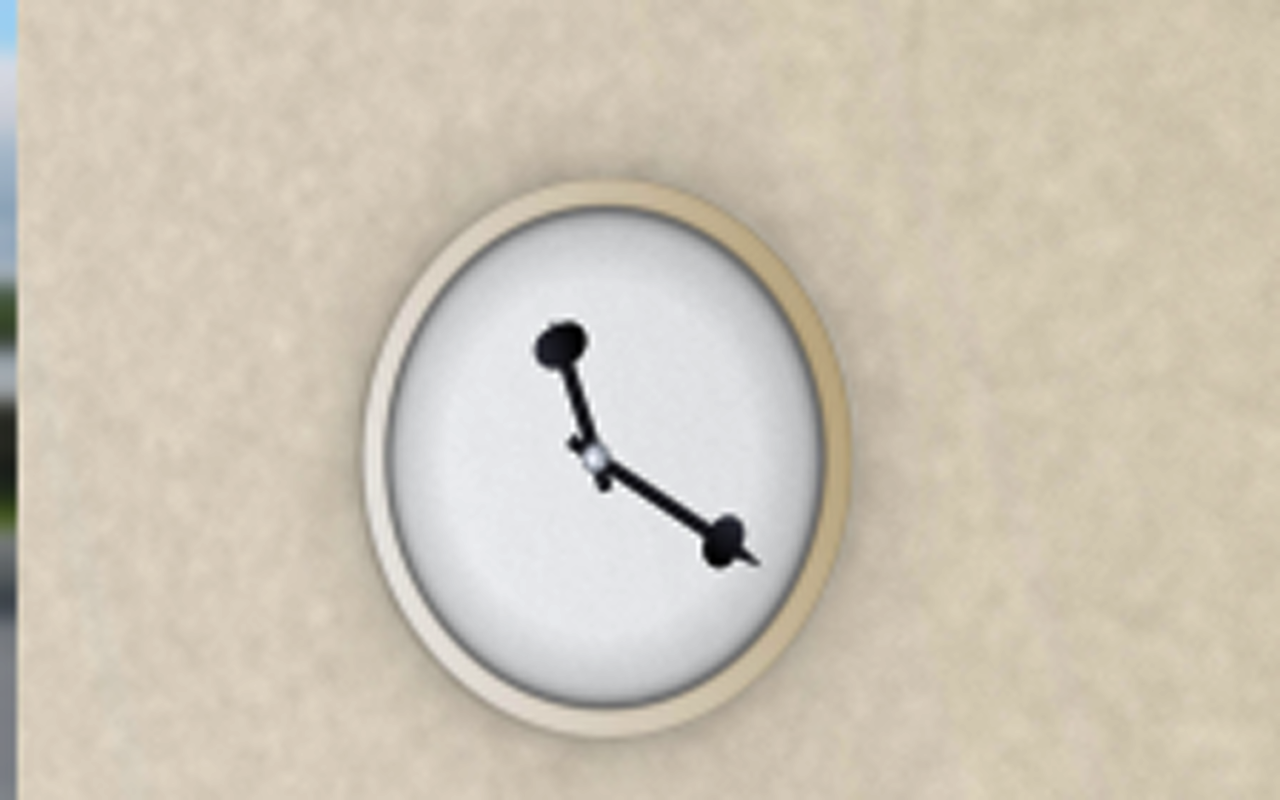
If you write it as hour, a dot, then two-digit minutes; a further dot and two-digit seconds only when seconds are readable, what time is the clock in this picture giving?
11.20
